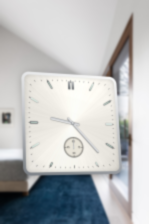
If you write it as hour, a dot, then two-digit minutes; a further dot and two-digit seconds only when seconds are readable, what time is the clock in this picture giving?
9.23
